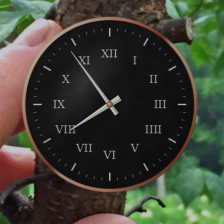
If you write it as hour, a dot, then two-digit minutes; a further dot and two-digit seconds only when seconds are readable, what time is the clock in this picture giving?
7.54
